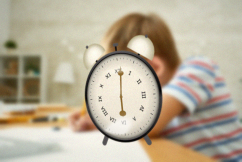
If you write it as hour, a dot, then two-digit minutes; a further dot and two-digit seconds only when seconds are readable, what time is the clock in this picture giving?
6.01
